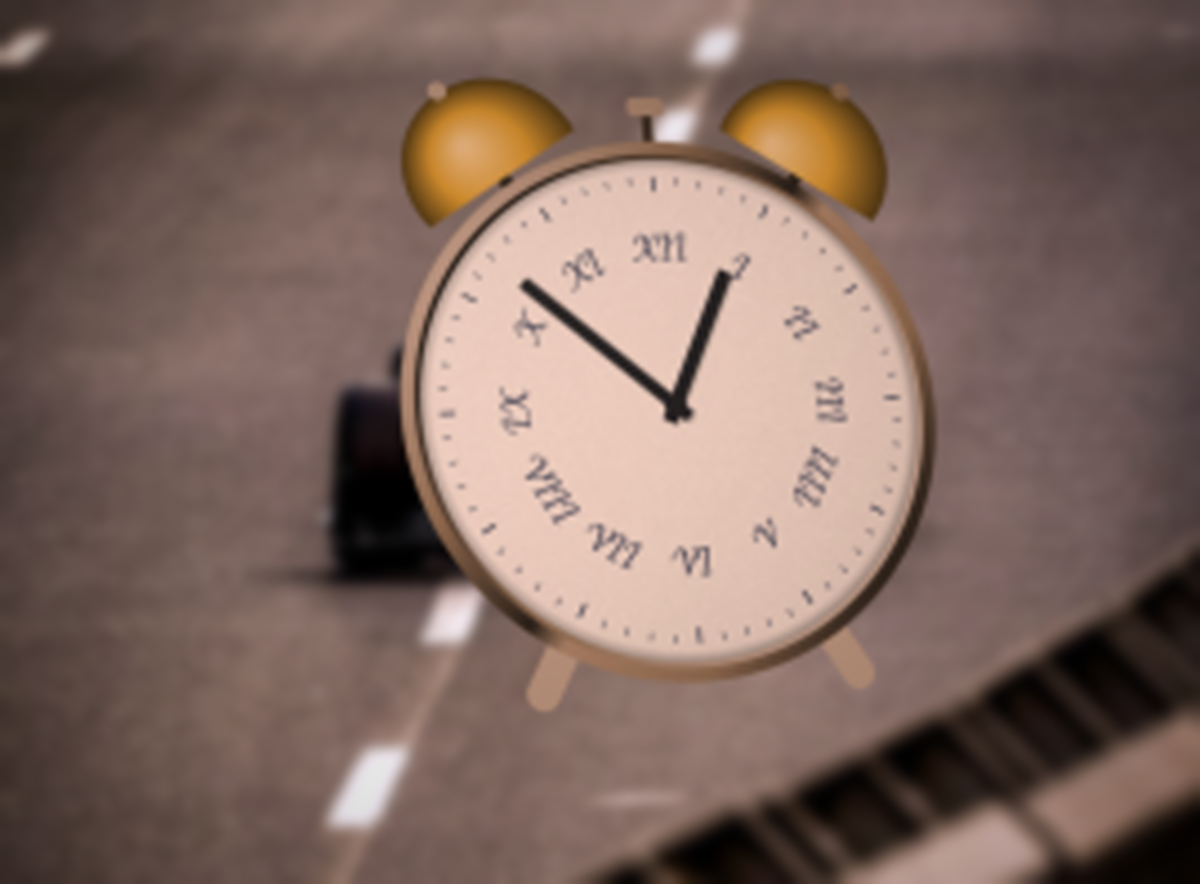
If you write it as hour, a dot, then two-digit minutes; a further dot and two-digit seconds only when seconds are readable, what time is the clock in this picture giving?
12.52
